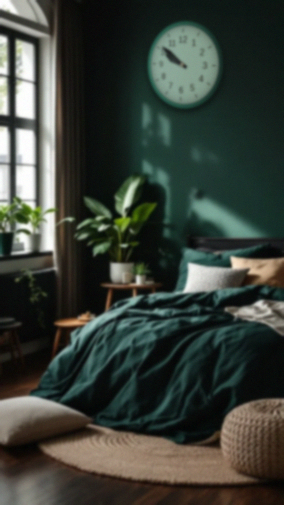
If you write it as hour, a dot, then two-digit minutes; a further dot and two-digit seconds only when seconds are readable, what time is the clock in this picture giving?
9.51
